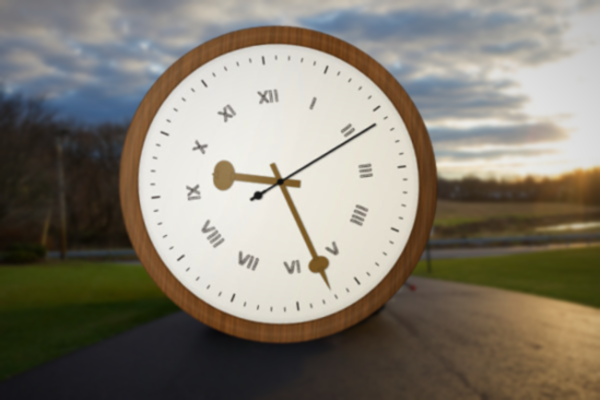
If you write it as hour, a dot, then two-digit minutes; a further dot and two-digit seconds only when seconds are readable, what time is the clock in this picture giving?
9.27.11
